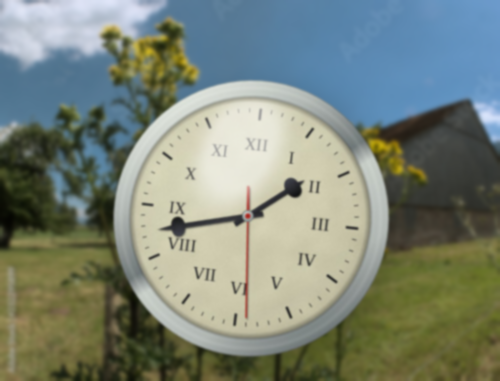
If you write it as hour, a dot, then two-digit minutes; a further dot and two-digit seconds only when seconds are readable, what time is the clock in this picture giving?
1.42.29
